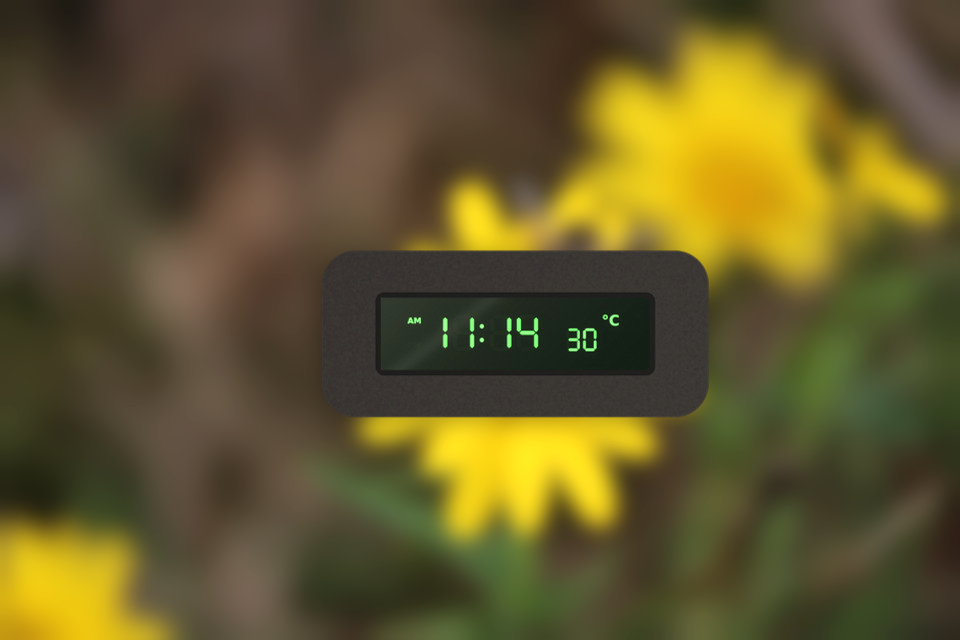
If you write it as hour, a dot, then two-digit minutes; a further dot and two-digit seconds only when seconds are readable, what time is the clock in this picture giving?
11.14
